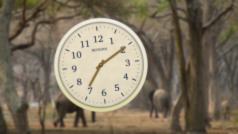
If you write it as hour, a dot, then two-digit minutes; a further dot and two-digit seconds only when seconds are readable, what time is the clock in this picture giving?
7.10
